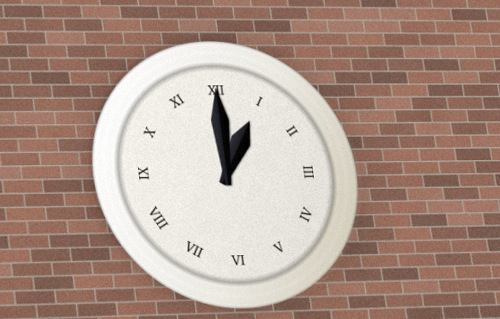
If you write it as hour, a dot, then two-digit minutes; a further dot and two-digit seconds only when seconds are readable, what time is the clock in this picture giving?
1.00
